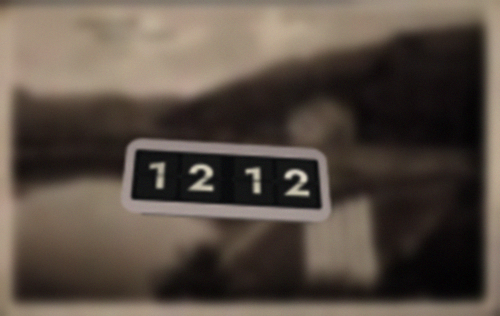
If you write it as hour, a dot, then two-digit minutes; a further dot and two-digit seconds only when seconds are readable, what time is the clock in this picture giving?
12.12
